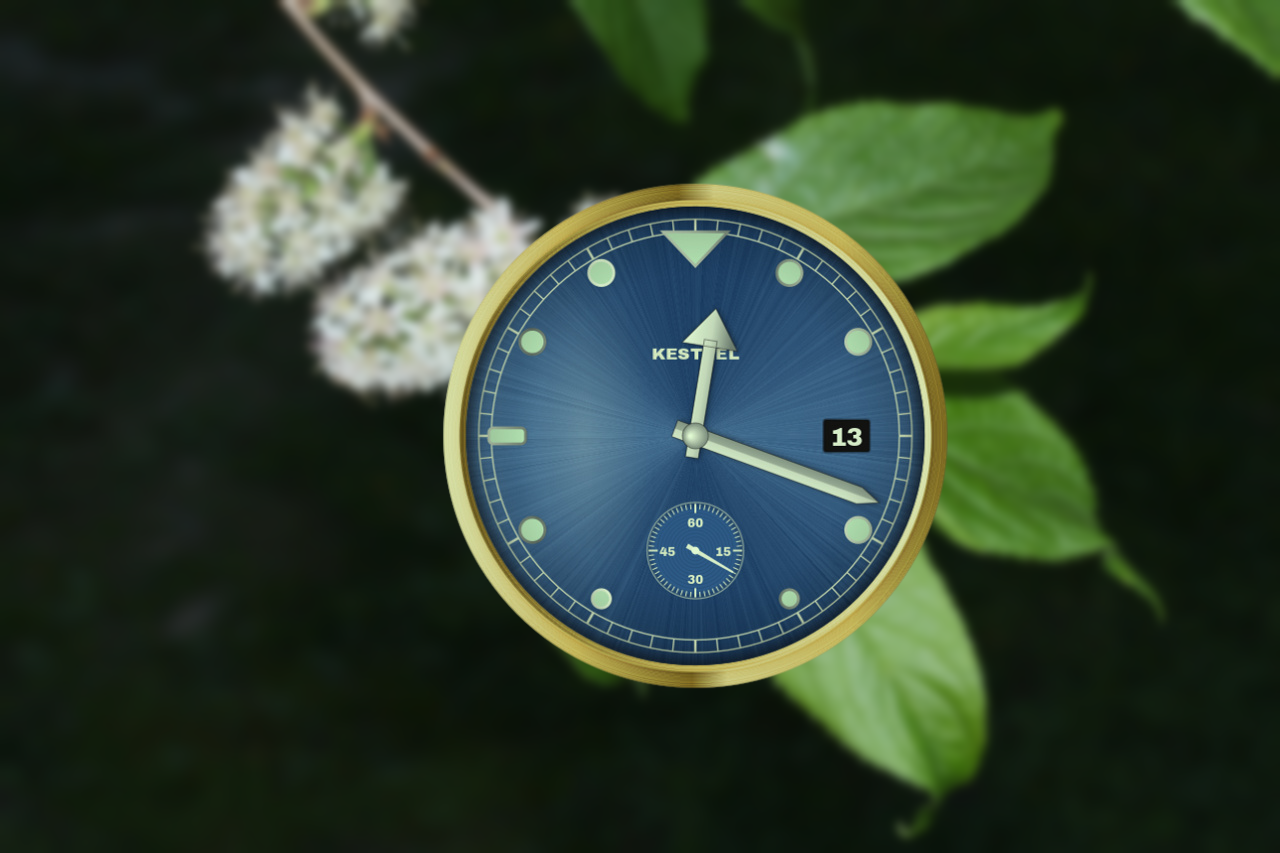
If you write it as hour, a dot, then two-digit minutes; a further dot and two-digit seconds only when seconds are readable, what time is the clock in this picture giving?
12.18.20
